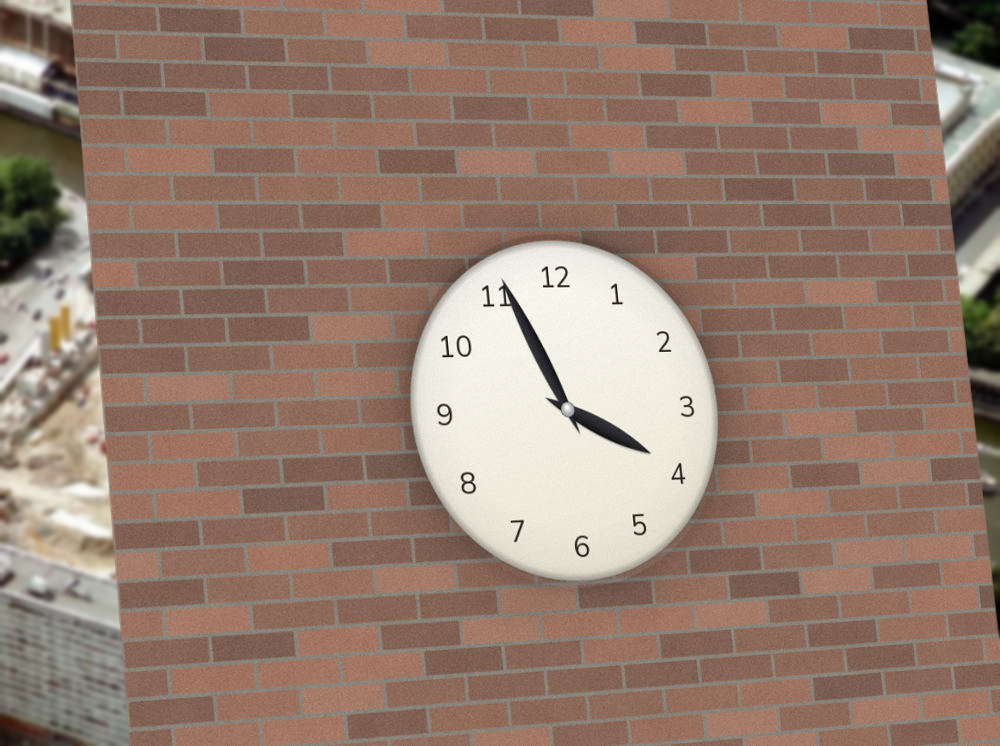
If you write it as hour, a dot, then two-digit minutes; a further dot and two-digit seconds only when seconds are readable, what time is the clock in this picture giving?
3.56
